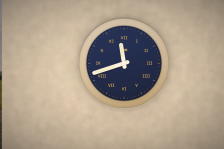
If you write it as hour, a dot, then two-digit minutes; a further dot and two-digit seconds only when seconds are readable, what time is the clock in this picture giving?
11.42
